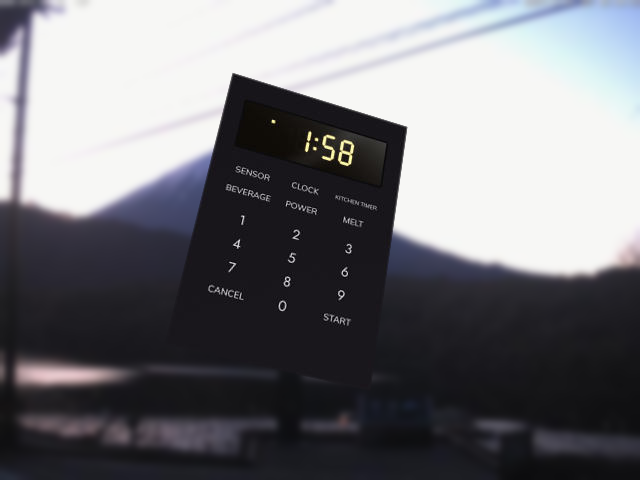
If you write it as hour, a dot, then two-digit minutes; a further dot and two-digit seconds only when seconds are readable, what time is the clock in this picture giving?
1.58
